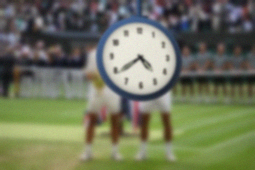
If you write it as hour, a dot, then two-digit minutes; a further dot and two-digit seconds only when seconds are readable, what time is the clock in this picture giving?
4.39
